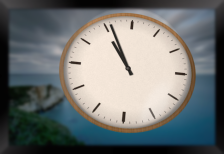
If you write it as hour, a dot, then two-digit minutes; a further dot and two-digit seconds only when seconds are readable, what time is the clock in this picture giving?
10.56
